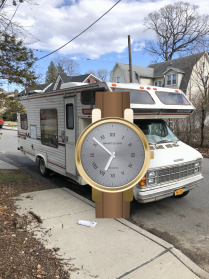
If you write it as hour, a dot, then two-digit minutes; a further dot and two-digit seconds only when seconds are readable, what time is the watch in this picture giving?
6.52
